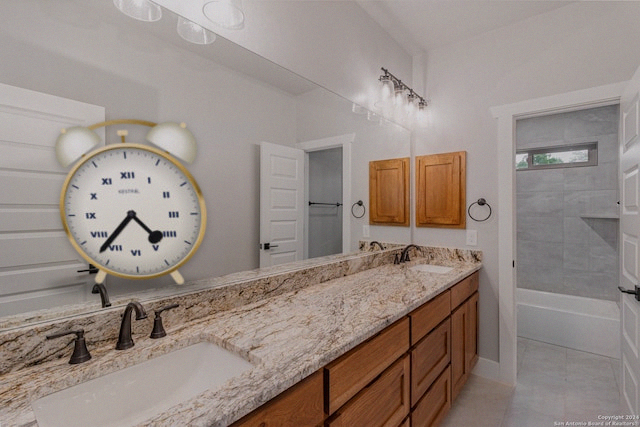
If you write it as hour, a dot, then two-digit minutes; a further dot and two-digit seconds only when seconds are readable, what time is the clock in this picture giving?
4.37
